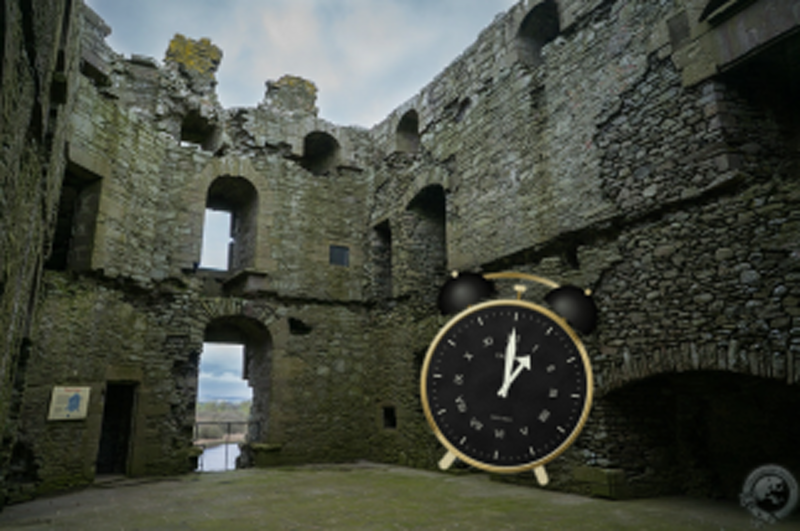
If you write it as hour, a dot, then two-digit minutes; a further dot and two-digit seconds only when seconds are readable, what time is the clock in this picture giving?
1.00
